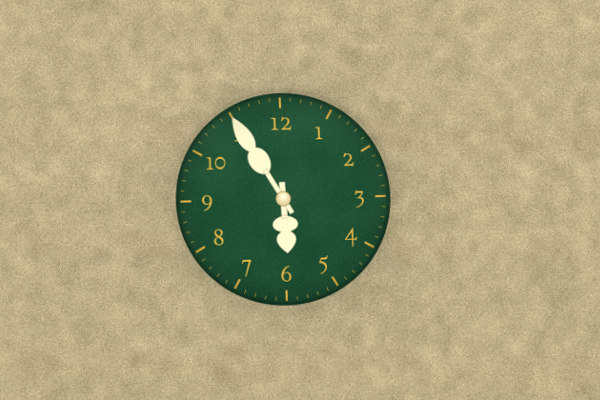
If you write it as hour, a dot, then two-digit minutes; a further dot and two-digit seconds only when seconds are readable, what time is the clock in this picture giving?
5.55
